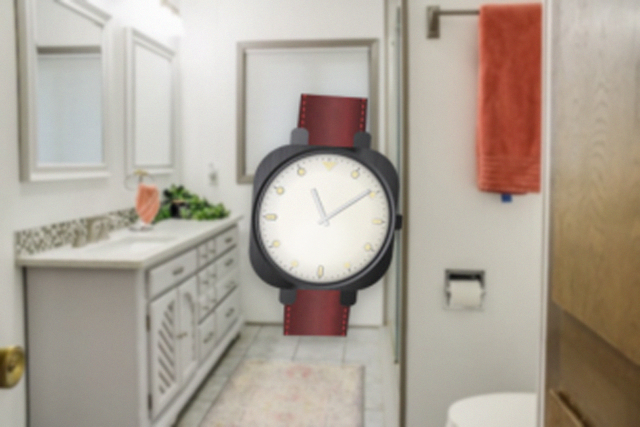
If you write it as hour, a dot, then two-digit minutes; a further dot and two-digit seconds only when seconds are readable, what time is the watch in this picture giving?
11.09
